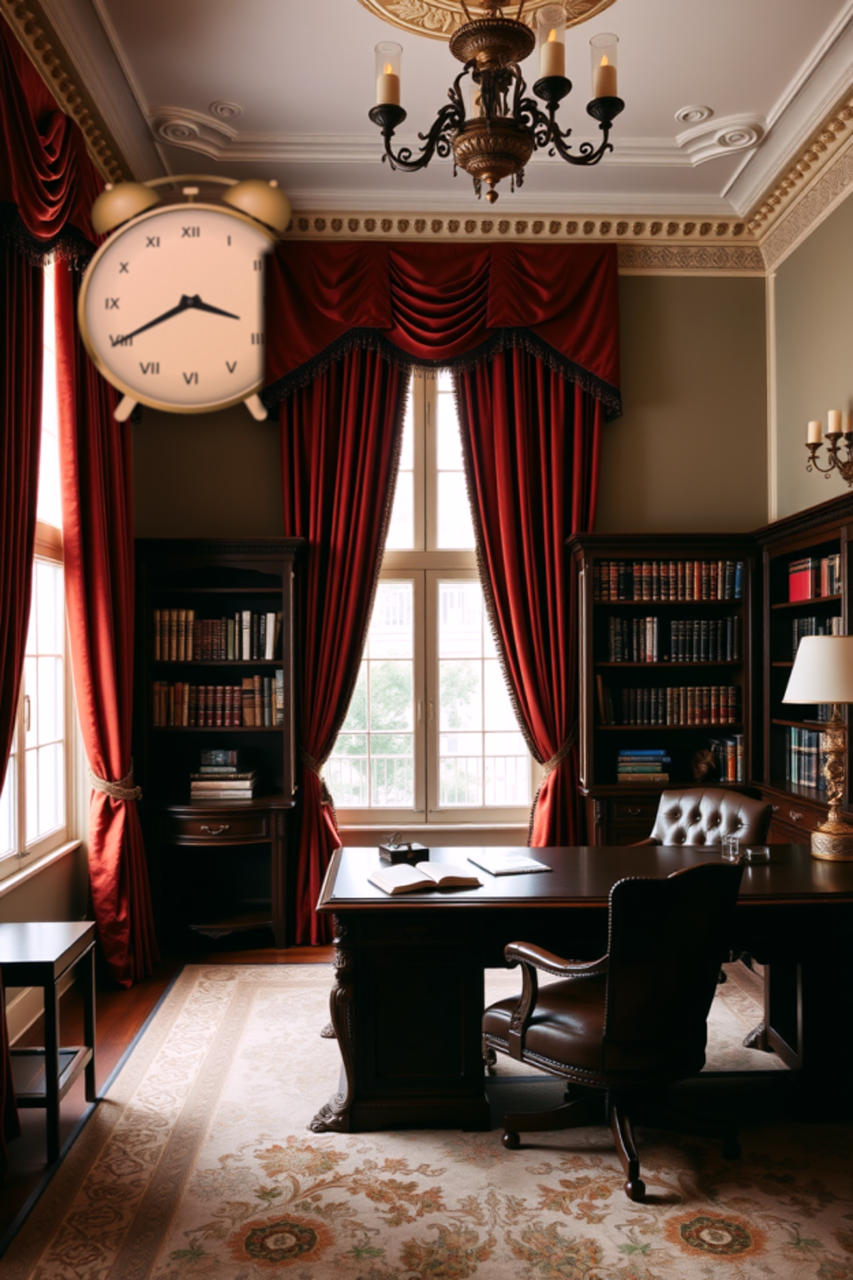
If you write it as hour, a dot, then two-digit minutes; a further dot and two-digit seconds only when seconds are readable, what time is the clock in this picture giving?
3.40
